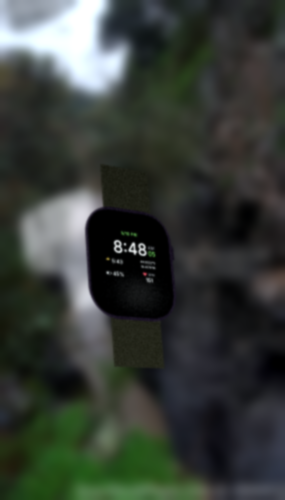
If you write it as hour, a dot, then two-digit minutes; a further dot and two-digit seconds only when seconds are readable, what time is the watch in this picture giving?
8.48
